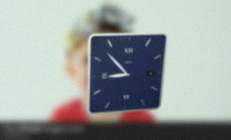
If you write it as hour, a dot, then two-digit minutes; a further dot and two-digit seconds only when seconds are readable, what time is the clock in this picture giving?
8.53
